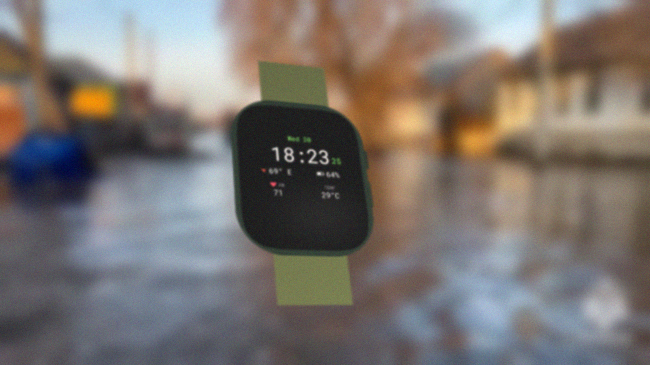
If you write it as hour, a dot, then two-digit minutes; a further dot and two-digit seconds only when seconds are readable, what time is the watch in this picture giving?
18.23
